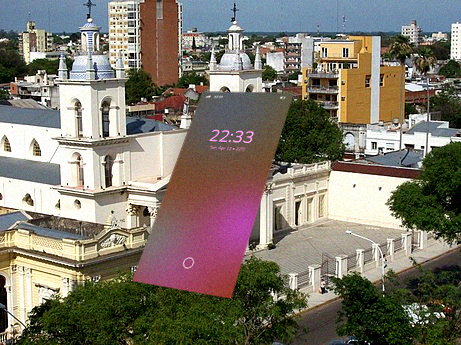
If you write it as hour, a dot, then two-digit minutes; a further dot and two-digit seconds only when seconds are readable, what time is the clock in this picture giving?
22.33
